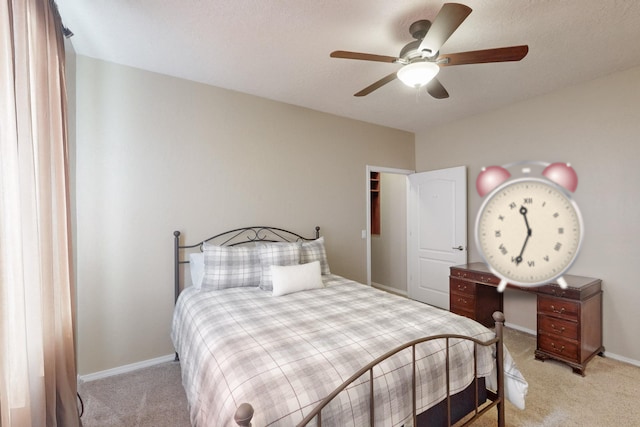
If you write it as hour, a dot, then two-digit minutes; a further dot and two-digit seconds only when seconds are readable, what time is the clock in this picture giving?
11.34
